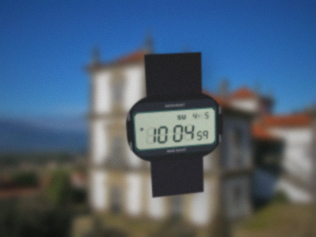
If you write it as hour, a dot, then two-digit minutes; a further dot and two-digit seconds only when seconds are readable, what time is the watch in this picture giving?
10.04
